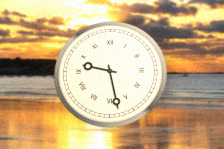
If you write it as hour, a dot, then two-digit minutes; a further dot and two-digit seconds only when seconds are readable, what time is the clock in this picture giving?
9.28
